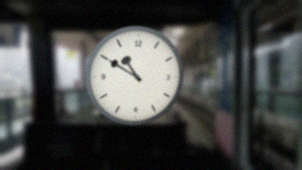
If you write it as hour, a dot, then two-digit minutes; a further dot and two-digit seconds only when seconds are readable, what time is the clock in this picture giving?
10.50
